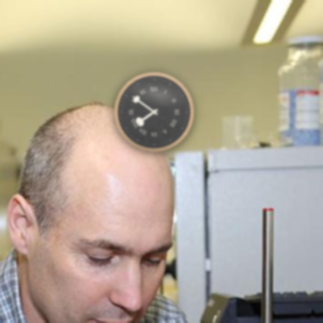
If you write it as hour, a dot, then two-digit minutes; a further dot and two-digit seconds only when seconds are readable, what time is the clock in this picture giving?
7.51
